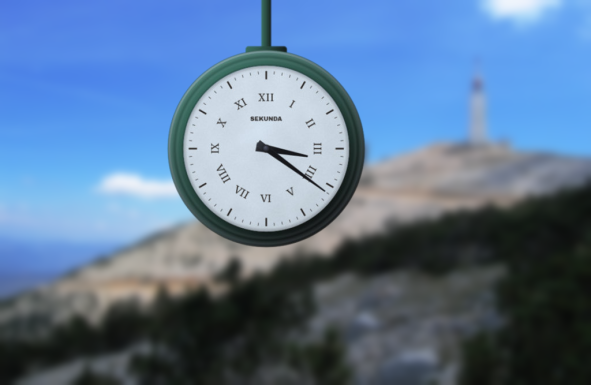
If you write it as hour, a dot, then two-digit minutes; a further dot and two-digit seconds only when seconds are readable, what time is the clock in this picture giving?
3.21
